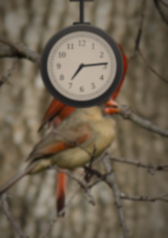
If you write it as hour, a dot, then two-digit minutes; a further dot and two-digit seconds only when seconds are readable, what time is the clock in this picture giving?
7.14
